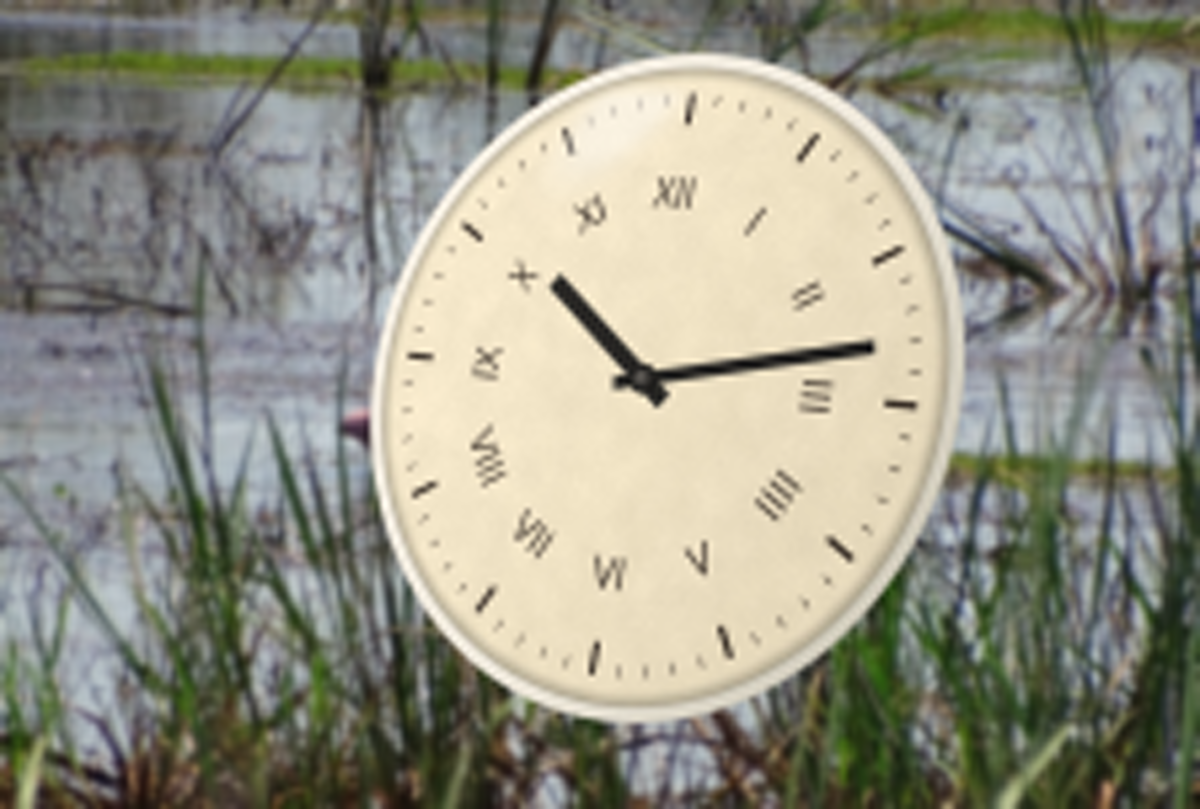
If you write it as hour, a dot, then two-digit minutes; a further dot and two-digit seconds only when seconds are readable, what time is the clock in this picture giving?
10.13
